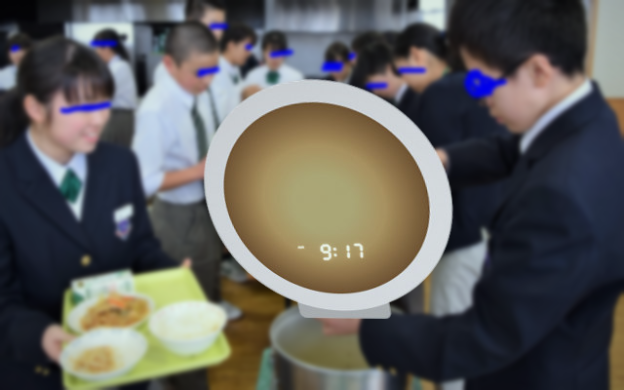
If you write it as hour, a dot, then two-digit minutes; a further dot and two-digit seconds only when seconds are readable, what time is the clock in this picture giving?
9.17
